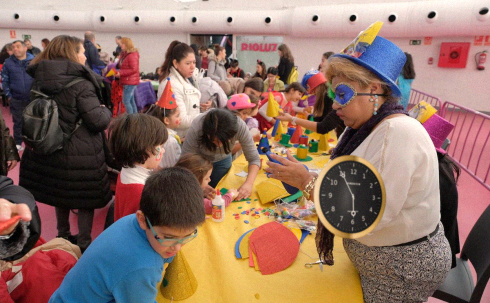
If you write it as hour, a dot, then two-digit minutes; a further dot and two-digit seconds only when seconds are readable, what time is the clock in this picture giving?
5.55
